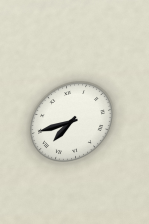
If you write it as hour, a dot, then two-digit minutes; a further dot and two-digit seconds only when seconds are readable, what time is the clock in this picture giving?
7.45
